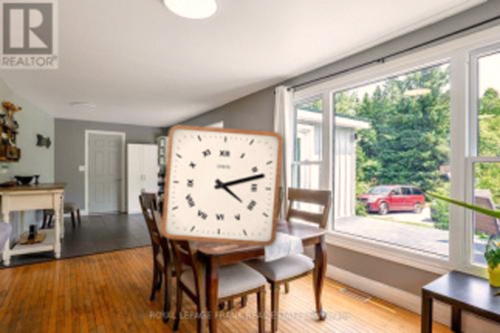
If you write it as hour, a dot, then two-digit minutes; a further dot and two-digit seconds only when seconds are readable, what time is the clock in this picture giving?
4.12
